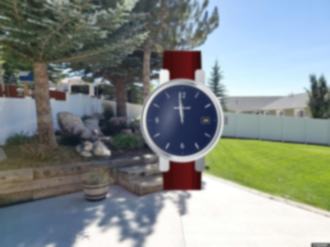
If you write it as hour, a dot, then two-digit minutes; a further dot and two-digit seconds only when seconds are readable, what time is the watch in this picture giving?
11.59
